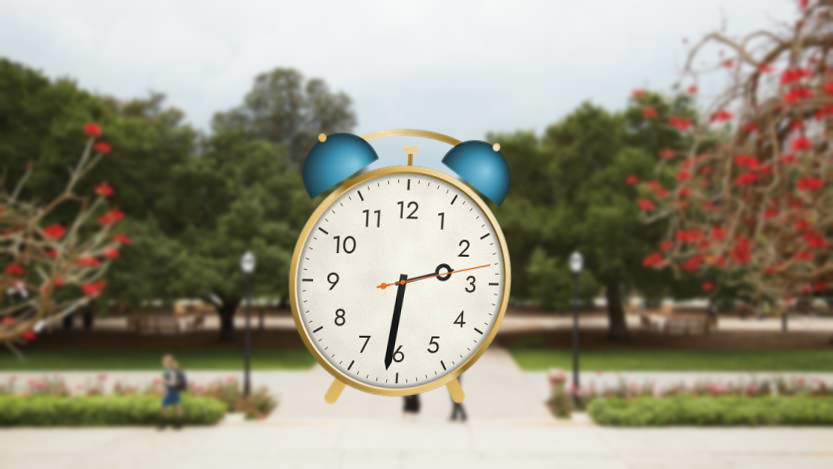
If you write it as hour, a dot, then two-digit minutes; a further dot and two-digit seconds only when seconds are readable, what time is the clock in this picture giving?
2.31.13
